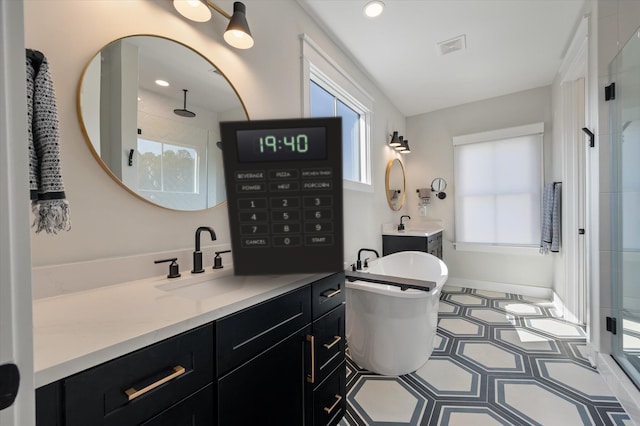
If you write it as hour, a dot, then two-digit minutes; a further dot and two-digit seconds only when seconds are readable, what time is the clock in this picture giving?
19.40
